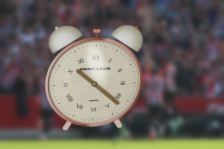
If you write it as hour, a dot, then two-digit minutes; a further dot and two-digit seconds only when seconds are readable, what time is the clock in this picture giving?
10.22
